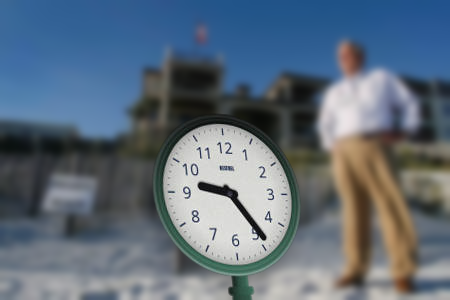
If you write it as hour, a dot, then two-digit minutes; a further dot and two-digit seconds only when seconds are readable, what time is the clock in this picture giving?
9.24
